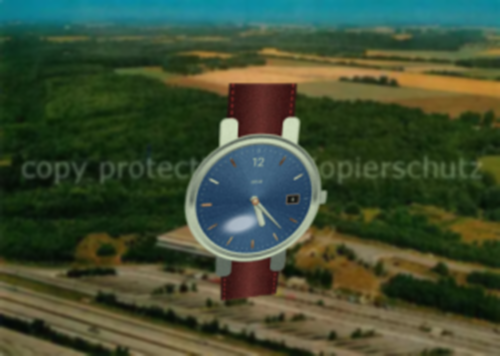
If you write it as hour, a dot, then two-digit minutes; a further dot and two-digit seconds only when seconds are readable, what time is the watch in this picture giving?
5.23
